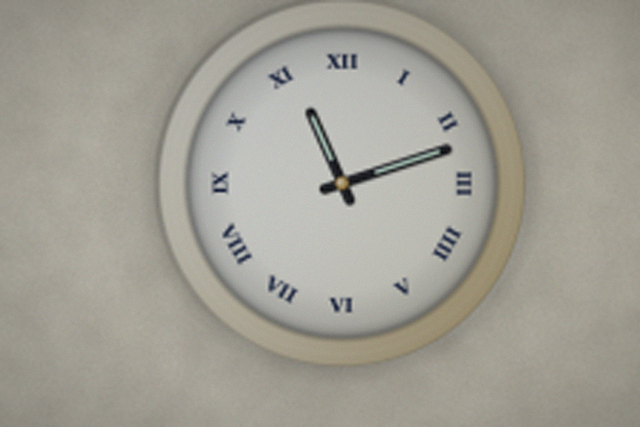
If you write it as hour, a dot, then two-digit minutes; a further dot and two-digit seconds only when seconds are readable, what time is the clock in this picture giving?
11.12
